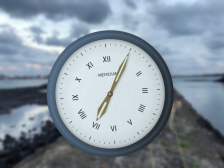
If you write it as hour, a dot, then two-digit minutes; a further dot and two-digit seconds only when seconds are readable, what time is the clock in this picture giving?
7.05
